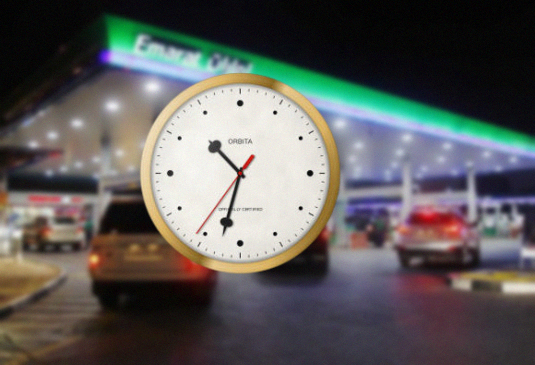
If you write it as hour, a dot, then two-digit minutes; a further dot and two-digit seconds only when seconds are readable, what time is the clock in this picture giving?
10.32.36
